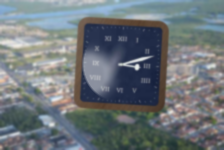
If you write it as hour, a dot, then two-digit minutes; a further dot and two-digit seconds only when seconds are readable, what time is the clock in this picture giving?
3.12
